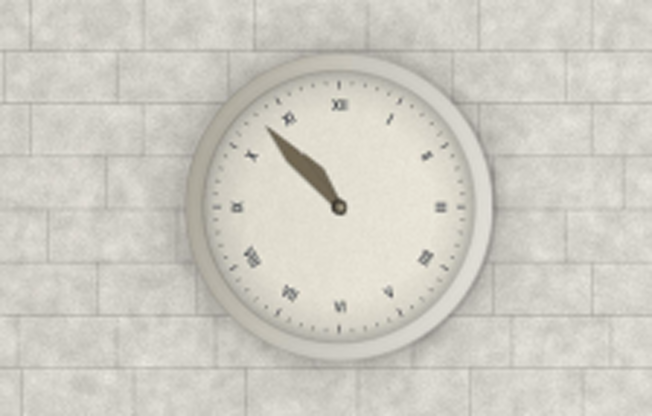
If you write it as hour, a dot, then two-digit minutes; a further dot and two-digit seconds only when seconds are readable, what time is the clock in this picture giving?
10.53
